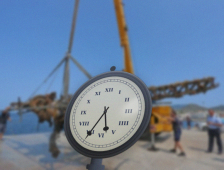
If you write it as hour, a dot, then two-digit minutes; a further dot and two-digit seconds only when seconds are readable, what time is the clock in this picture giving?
5.35
